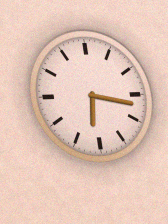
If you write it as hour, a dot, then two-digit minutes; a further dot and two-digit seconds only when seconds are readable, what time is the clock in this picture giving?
6.17
